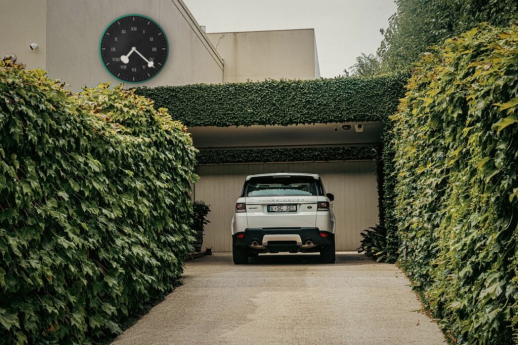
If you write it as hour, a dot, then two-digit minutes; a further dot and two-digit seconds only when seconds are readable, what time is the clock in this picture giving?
7.22
